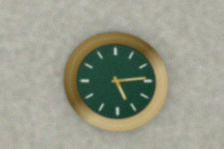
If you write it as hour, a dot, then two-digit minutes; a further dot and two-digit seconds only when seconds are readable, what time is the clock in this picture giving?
5.14
